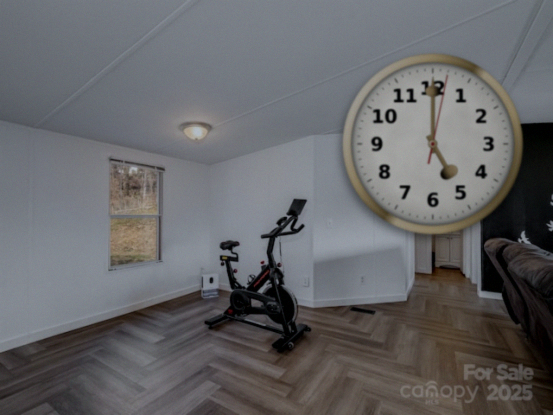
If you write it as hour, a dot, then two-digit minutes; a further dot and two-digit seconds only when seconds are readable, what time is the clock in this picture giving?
5.00.02
